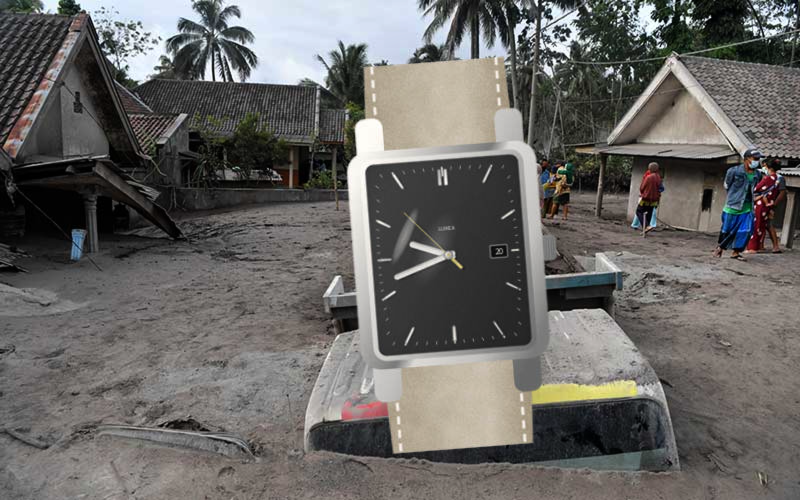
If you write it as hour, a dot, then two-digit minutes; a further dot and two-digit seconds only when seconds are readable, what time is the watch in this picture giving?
9.41.53
